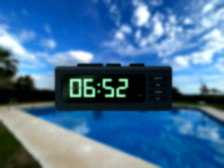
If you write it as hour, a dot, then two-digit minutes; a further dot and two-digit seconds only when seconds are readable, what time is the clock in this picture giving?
6.52
